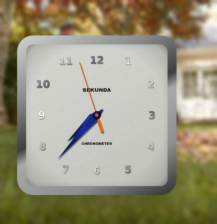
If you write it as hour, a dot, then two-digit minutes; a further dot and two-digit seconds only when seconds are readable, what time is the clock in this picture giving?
7.36.57
